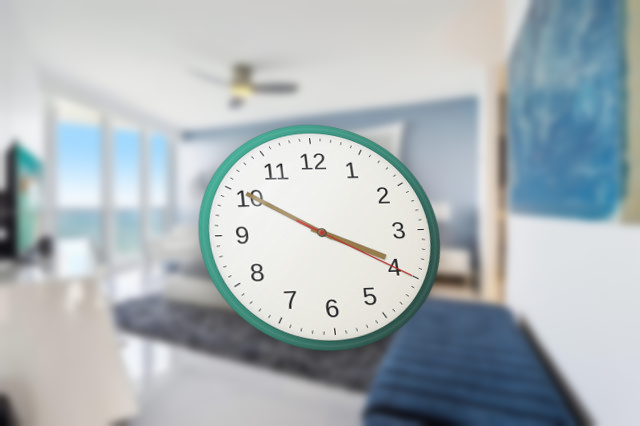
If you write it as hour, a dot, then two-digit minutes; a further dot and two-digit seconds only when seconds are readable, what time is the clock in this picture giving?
3.50.20
